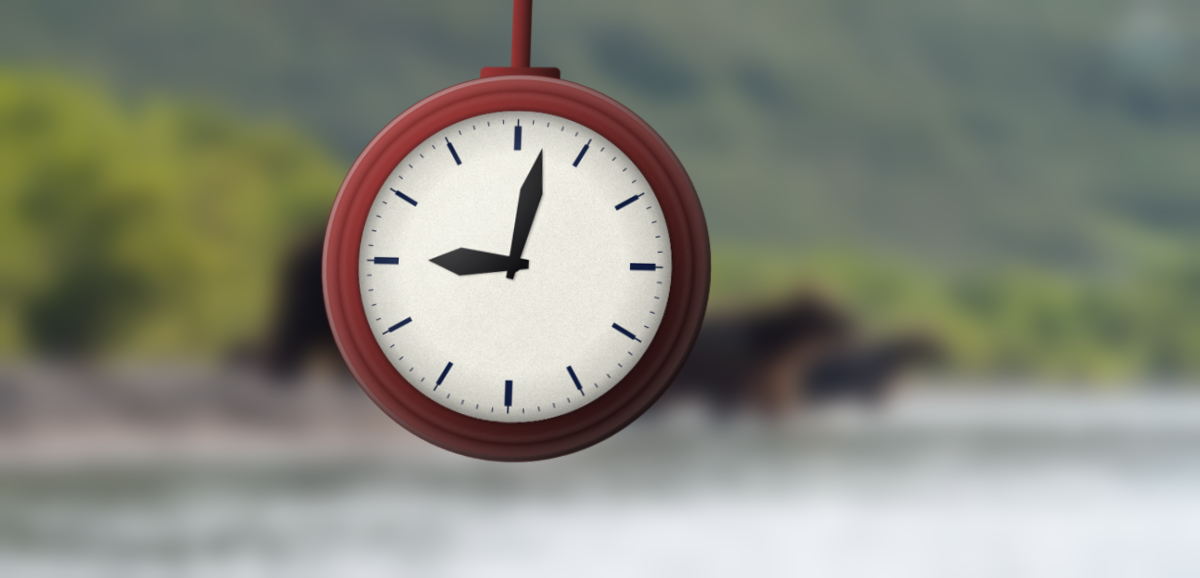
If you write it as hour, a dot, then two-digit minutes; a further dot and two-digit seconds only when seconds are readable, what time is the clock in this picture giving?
9.02
